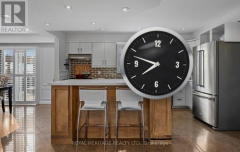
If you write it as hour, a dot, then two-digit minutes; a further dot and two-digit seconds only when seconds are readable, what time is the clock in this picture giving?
7.48
